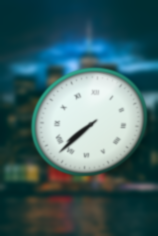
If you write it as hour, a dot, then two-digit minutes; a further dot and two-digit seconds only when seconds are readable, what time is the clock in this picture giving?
7.37
